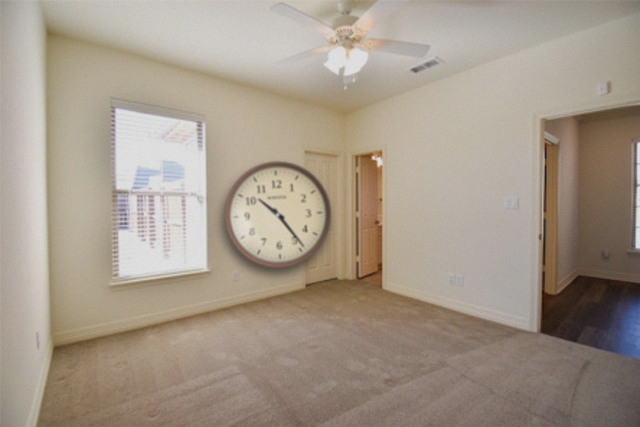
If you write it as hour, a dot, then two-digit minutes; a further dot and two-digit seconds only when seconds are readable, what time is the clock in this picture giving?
10.24
